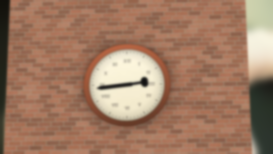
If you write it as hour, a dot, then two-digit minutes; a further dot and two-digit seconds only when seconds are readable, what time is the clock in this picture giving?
2.44
